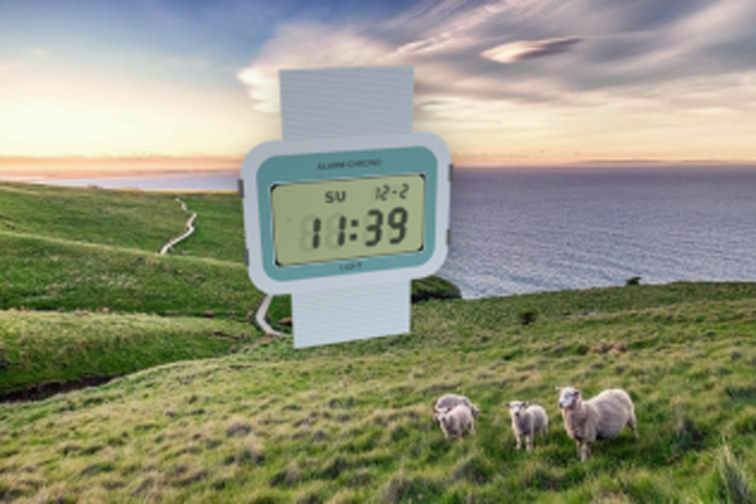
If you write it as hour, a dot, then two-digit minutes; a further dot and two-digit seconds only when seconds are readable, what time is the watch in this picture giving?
11.39
